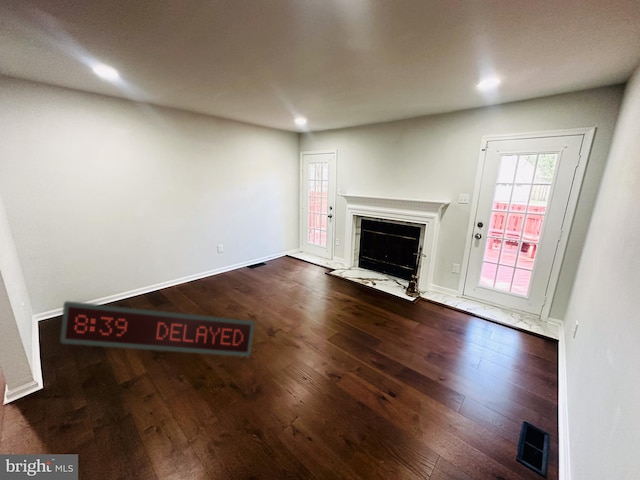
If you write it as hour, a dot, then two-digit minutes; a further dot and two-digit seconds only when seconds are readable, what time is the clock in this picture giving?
8.39
